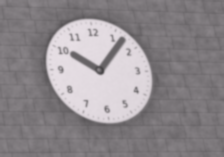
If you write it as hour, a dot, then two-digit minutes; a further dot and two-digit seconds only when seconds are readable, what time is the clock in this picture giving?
10.07
